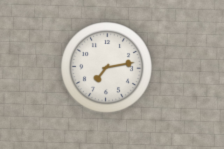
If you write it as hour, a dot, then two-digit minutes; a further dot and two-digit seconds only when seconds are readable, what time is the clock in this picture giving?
7.13
